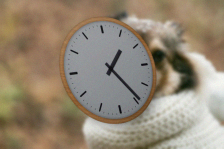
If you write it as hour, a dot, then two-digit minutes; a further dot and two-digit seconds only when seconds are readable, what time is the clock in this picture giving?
1.24
